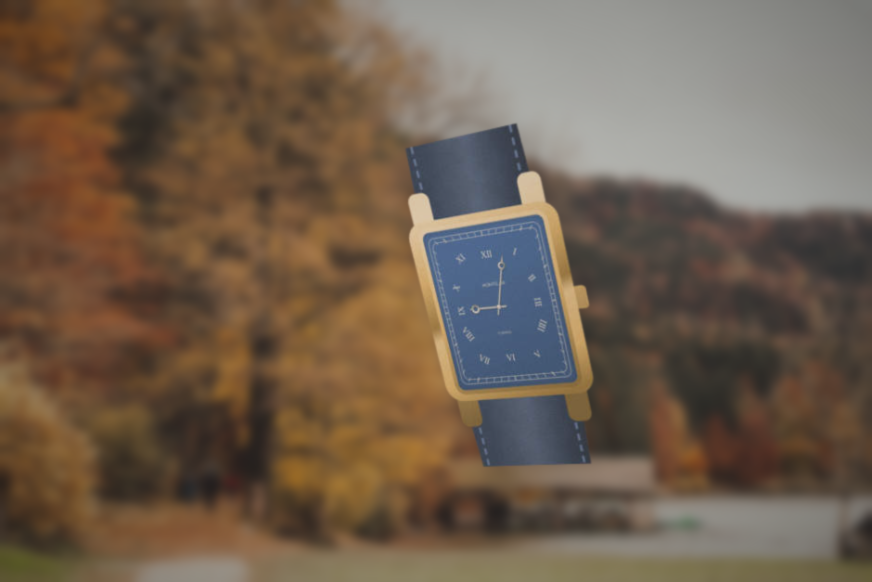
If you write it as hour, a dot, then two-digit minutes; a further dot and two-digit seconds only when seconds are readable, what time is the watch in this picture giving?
9.03
